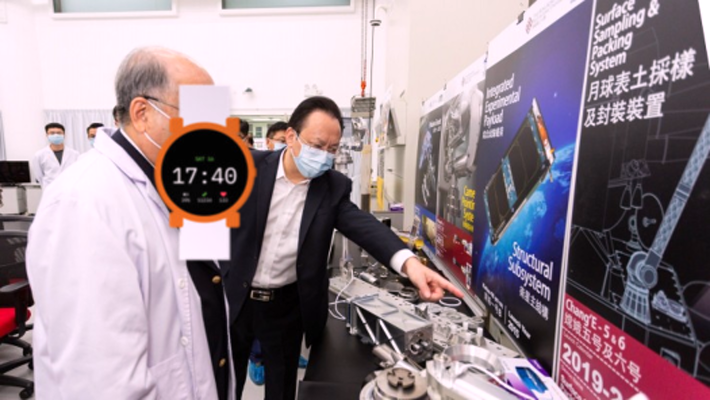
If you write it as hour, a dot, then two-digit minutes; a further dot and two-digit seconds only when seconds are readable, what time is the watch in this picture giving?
17.40
